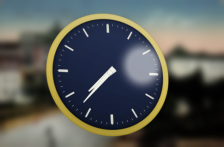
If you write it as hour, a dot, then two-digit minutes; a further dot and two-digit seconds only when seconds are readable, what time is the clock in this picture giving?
7.37
